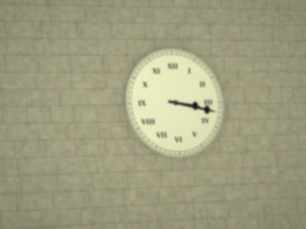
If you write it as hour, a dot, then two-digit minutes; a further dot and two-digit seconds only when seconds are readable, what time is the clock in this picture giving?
3.17
